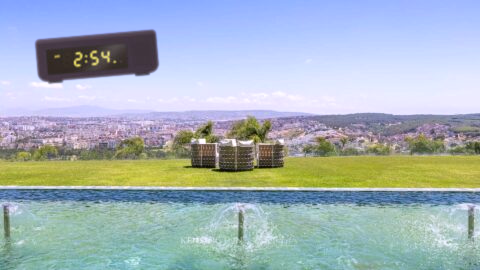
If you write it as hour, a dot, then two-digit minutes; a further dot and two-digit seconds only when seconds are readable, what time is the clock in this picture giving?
2.54
